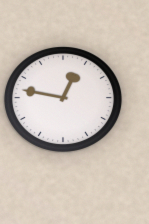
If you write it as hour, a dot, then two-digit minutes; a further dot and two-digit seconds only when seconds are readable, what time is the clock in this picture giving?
12.47
